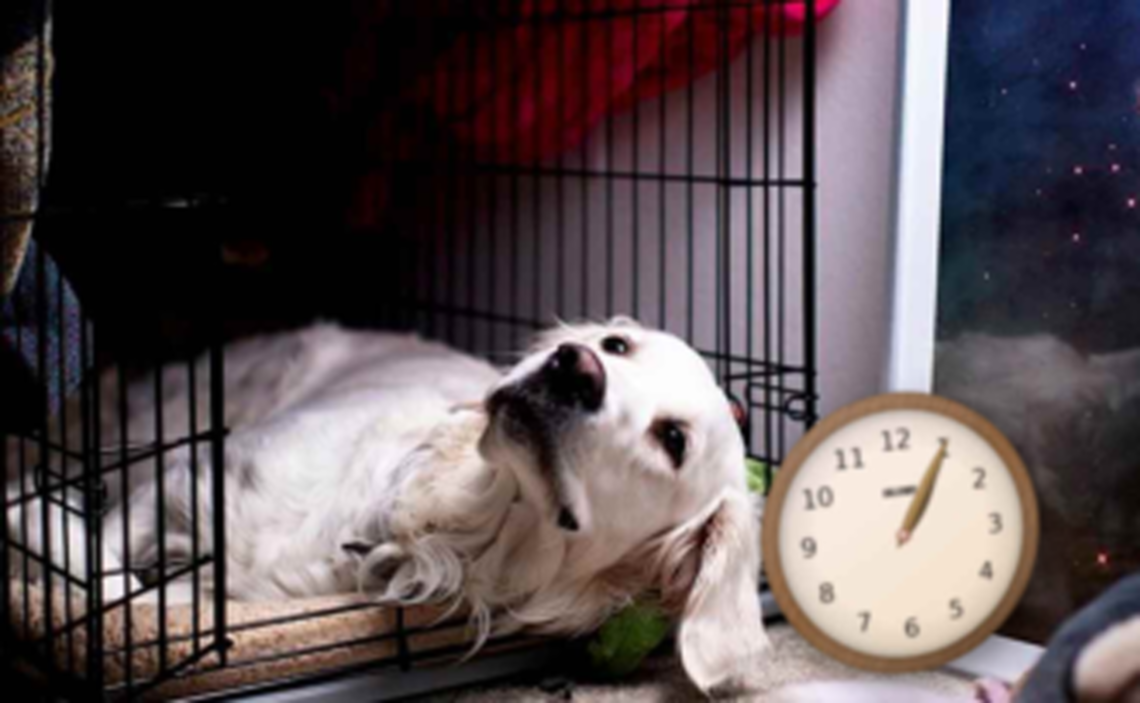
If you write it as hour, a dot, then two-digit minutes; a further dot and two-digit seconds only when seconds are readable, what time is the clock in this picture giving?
1.05
